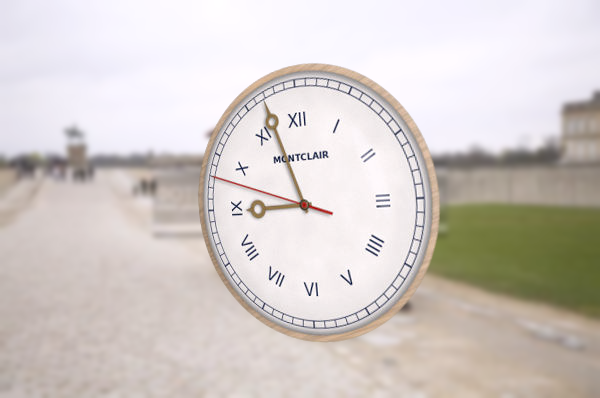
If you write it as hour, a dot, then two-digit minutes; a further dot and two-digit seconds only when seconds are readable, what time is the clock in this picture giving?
8.56.48
